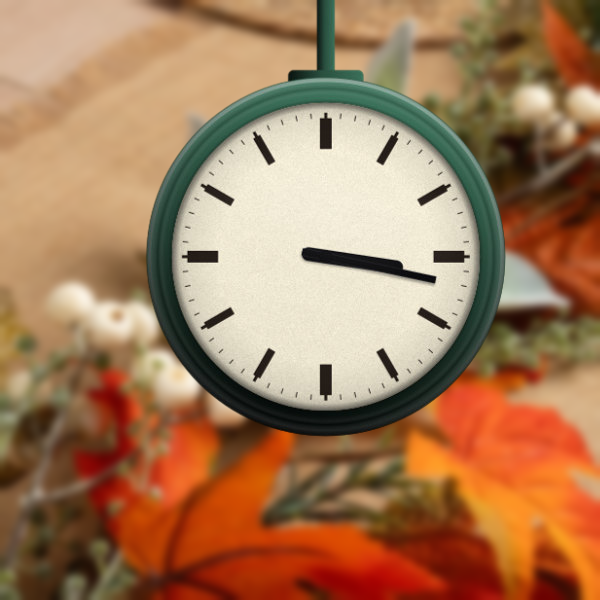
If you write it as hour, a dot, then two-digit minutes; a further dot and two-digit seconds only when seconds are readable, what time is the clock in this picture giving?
3.17
